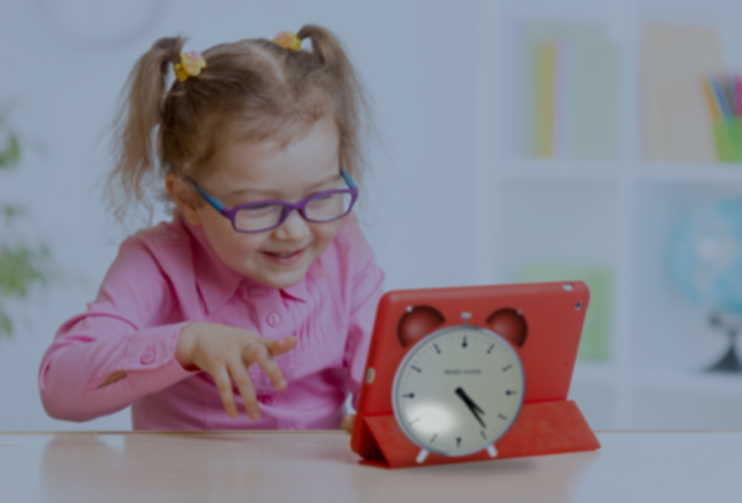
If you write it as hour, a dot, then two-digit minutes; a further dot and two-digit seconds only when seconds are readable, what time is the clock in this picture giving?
4.24
